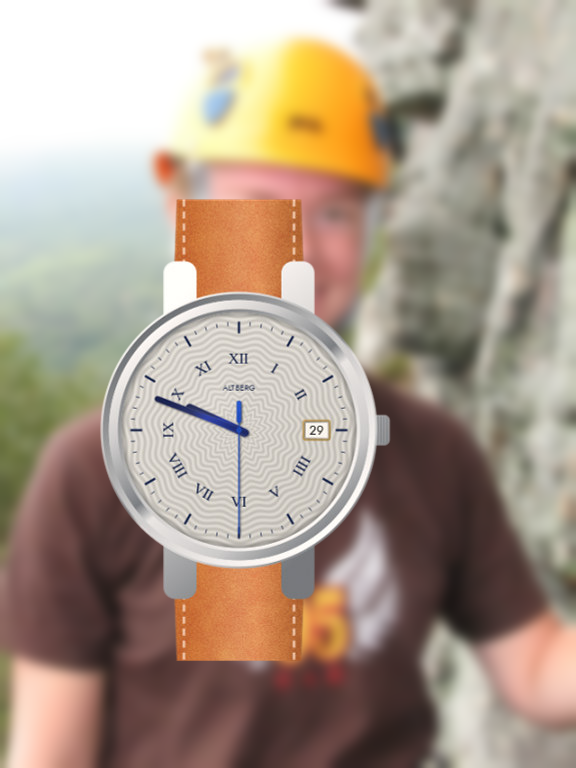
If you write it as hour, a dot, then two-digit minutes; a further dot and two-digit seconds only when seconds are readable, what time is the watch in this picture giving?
9.48.30
